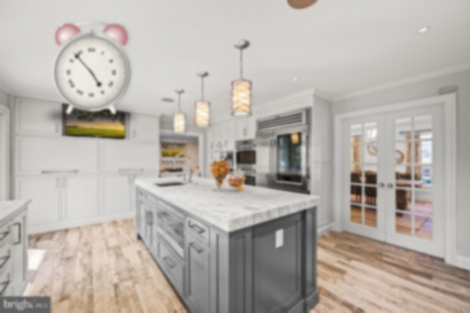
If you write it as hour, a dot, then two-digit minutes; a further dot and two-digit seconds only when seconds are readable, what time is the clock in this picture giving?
4.53
